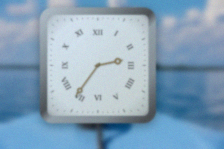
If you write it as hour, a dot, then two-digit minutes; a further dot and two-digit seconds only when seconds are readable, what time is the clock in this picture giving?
2.36
